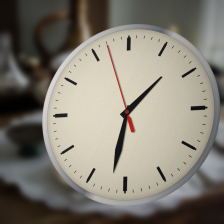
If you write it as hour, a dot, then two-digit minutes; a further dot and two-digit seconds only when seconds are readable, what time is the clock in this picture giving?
1.31.57
